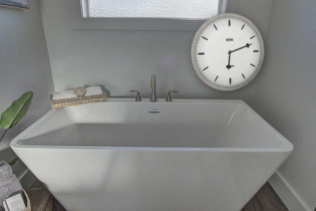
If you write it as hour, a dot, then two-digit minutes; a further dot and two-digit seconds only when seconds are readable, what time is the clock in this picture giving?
6.12
